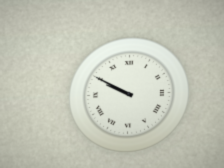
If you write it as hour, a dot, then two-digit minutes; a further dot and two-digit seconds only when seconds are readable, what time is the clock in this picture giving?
9.50
